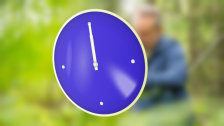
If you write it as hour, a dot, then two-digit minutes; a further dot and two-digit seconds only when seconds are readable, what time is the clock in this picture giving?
12.00
